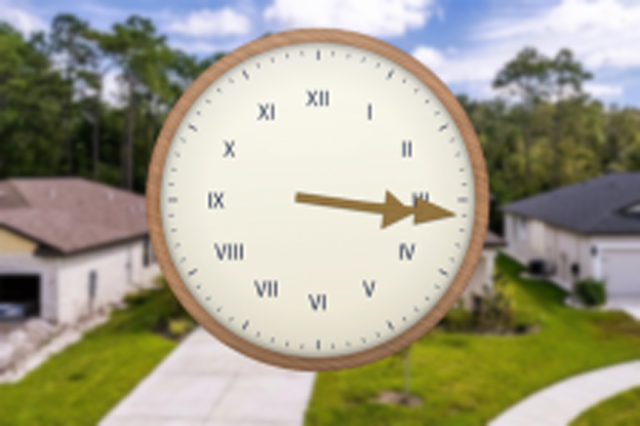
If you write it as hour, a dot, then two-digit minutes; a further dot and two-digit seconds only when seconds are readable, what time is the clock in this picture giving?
3.16
